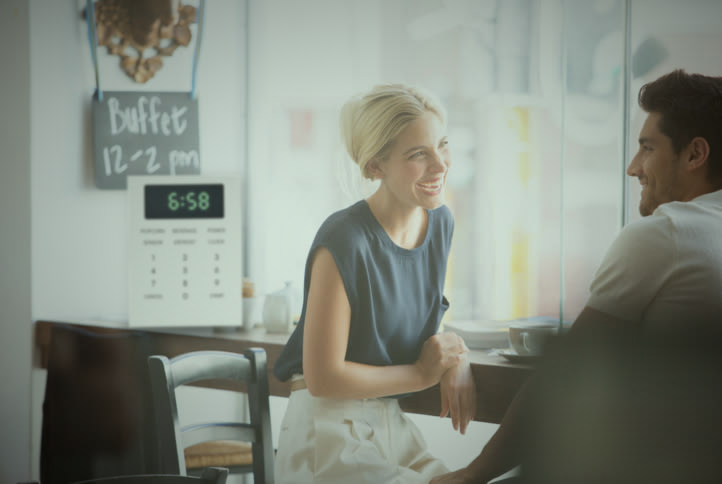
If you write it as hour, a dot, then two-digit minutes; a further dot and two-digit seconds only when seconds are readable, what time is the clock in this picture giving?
6.58
